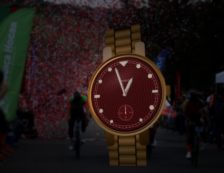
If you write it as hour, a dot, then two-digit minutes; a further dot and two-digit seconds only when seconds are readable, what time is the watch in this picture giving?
12.57
